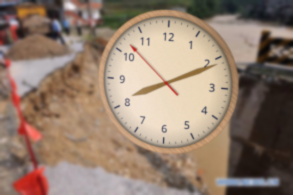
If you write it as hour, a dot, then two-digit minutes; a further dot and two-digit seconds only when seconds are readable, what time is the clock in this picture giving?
8.10.52
